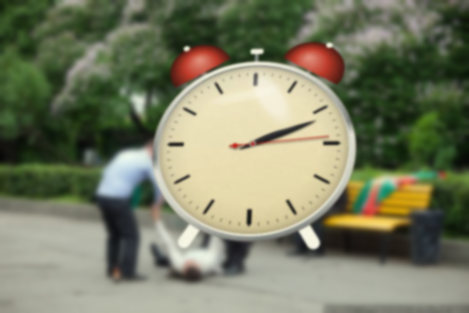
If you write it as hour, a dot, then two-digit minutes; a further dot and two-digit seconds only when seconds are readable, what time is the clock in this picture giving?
2.11.14
